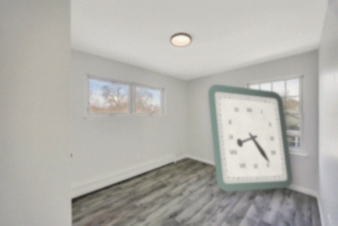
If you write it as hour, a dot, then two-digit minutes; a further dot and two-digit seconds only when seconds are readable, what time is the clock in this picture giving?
8.24
